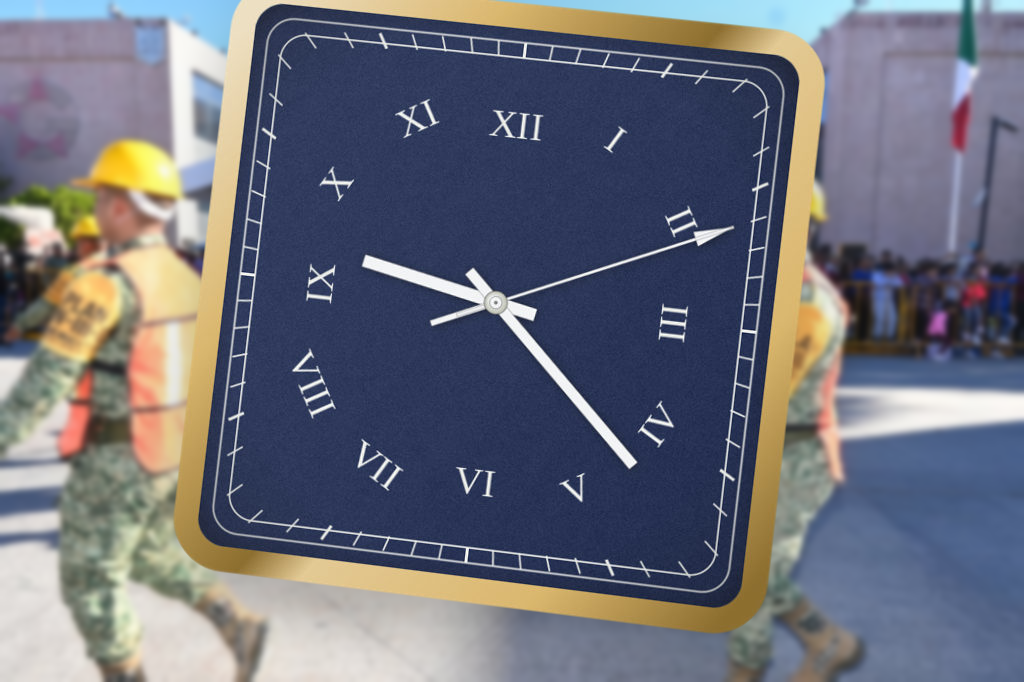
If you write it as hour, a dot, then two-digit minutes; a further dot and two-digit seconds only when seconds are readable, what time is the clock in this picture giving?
9.22.11
